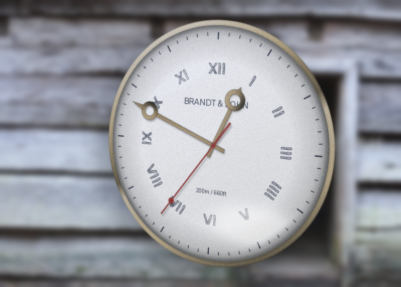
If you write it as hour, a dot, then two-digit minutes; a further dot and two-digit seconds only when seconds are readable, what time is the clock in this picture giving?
12.48.36
